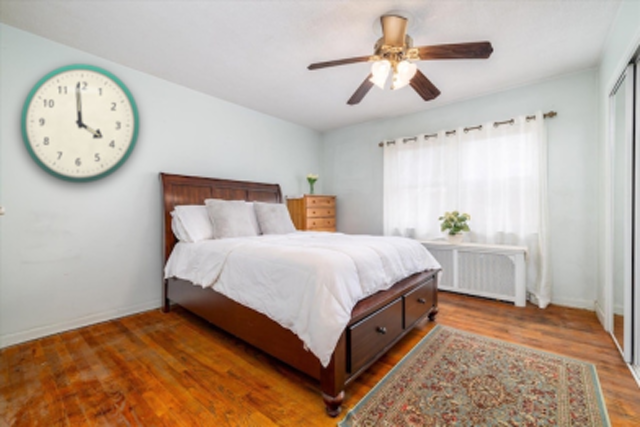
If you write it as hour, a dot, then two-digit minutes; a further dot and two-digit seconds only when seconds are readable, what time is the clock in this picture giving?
3.59
